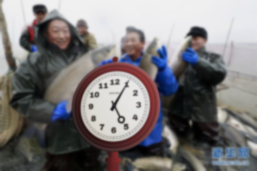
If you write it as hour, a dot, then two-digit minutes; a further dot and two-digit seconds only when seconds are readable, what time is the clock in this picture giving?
5.05
